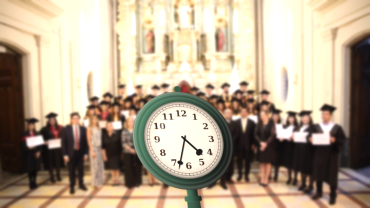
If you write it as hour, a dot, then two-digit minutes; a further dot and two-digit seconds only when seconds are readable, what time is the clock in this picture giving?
4.33
